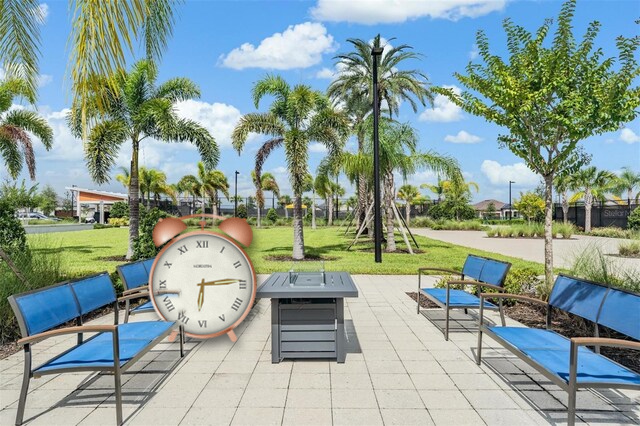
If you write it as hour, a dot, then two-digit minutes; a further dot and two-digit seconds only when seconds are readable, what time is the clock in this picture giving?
6.14
